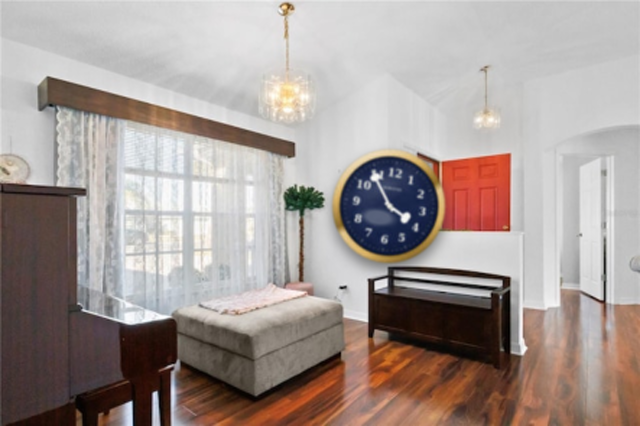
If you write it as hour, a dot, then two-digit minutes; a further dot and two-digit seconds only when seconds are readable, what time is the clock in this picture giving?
3.54
